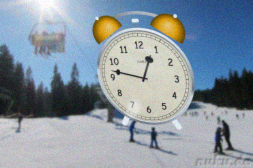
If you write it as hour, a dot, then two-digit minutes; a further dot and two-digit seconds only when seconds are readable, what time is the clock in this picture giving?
12.47
